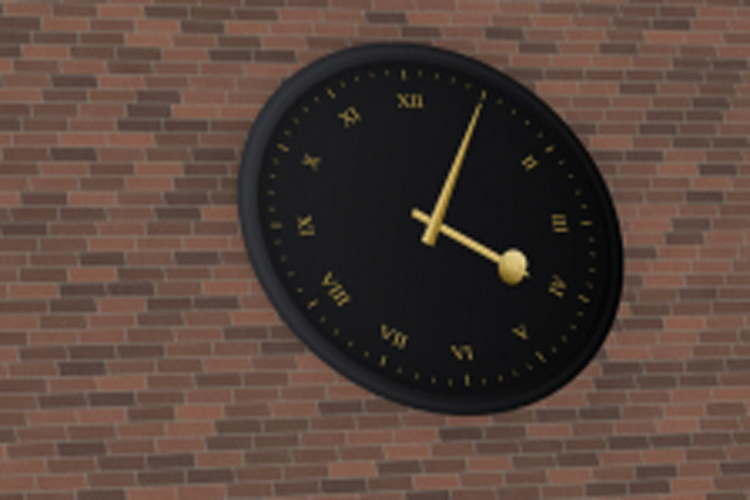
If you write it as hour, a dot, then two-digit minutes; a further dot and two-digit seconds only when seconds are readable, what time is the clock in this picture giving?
4.05
